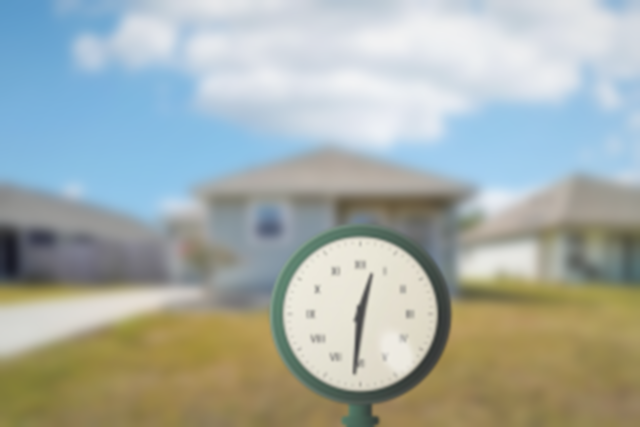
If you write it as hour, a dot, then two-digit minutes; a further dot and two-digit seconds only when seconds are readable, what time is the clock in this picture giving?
12.31
